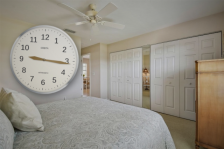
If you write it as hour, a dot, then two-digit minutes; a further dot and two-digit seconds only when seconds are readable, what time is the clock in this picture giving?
9.16
